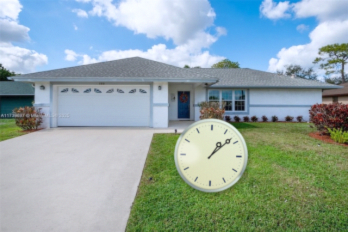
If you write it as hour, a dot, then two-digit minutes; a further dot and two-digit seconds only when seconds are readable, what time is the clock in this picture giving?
1.08
